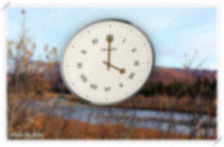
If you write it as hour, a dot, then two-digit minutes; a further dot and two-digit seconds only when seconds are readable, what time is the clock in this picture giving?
4.00
